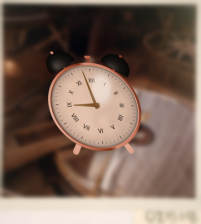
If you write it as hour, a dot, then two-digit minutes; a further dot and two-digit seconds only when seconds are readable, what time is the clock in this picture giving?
8.58
